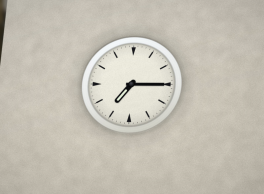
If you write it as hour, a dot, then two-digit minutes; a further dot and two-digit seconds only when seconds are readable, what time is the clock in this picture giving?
7.15
